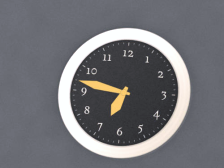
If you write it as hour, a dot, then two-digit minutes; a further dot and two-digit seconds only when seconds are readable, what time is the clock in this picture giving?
6.47
